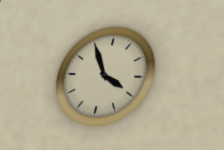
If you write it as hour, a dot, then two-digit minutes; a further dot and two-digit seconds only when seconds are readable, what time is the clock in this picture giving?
3.55
